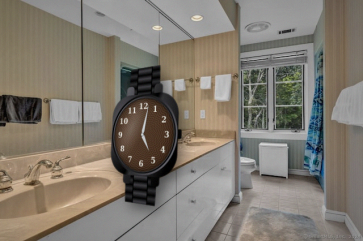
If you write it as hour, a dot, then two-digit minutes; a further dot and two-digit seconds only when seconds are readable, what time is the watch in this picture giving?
5.02
